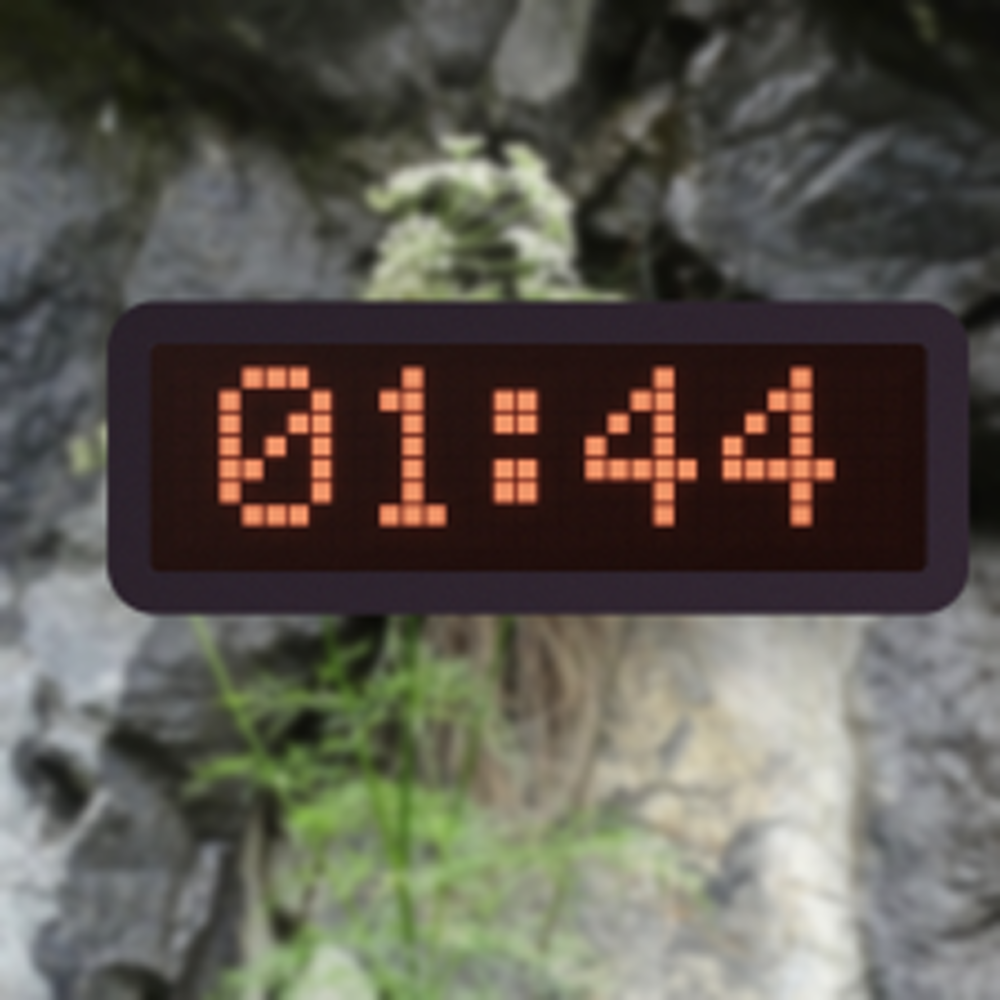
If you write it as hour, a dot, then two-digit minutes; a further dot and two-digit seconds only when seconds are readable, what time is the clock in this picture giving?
1.44
